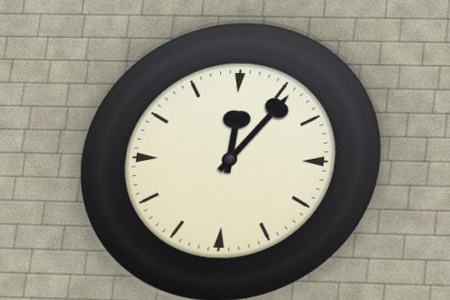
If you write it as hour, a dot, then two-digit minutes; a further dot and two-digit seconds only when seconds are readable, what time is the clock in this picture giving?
12.06
